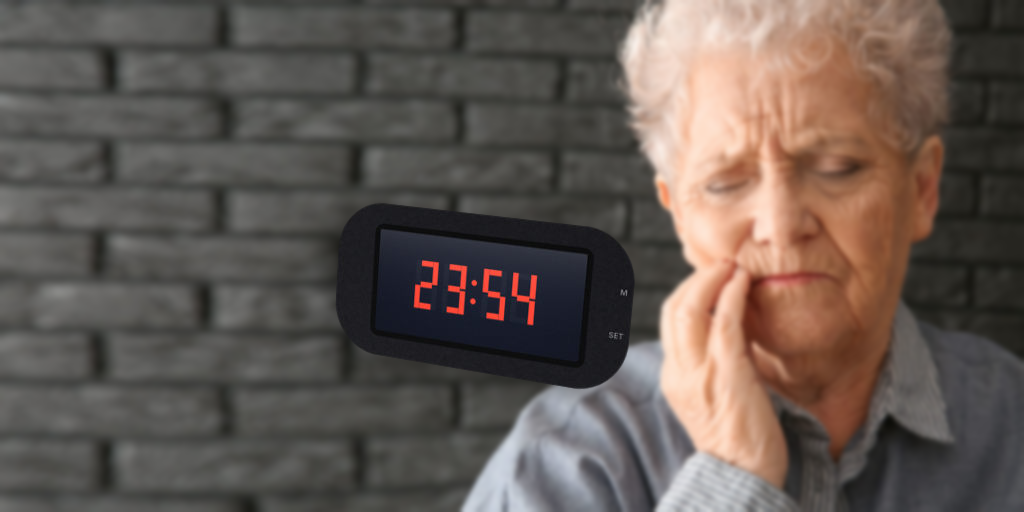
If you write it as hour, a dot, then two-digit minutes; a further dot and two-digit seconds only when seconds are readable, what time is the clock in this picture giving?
23.54
